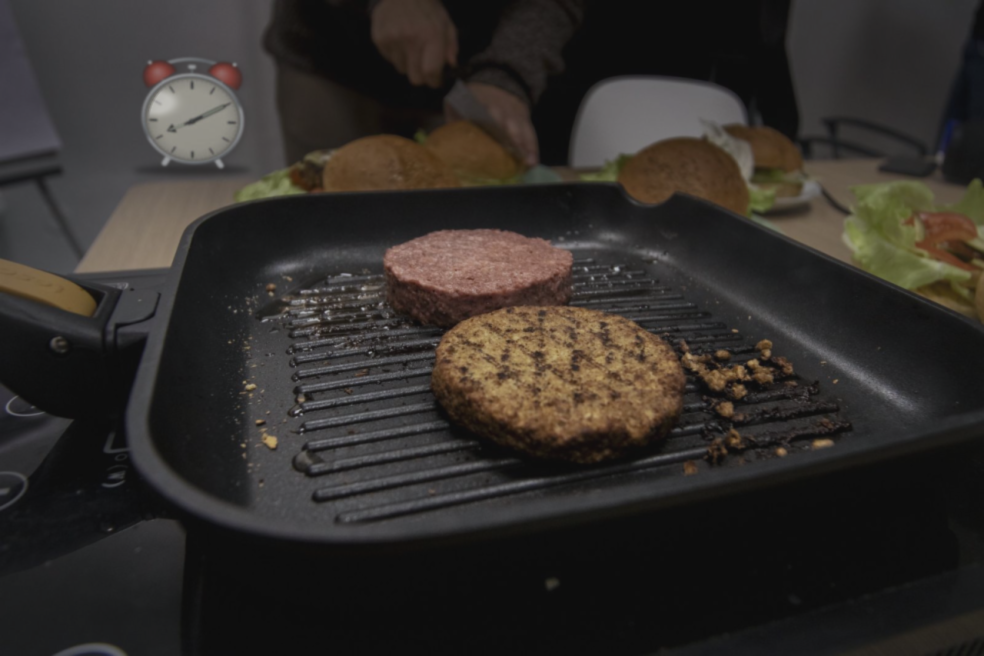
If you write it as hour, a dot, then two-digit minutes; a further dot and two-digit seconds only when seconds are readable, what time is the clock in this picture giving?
8.10
